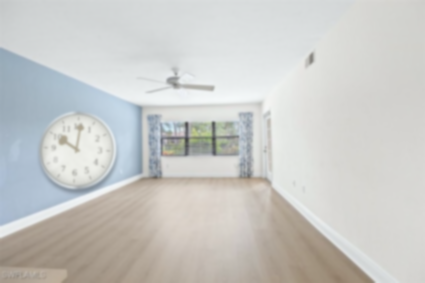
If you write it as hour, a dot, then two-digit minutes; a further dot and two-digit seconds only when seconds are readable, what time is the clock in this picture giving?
10.01
